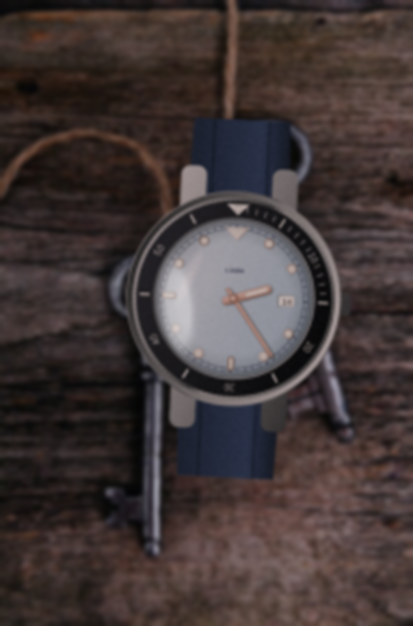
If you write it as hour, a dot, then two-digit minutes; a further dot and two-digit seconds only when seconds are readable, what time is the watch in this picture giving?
2.24
